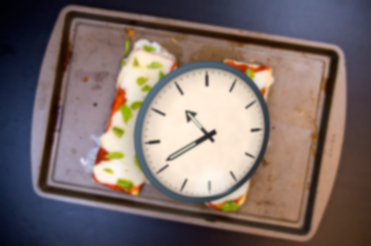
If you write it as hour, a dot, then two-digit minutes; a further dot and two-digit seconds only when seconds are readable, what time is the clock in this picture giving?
10.41
